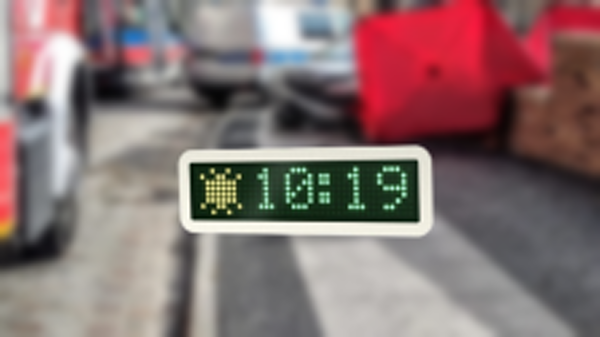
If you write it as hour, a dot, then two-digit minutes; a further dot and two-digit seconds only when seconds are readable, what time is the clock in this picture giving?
10.19
